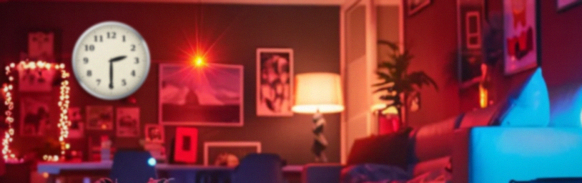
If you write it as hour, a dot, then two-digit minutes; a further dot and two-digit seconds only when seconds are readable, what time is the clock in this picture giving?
2.30
